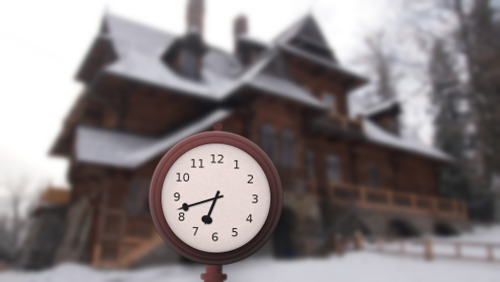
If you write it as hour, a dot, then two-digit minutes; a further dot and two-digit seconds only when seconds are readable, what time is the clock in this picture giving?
6.42
